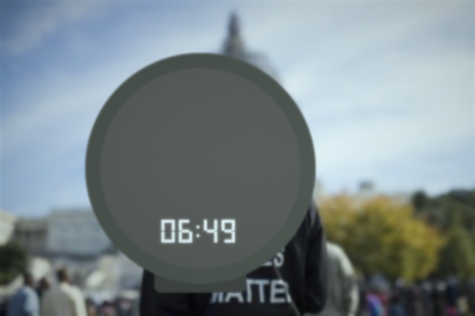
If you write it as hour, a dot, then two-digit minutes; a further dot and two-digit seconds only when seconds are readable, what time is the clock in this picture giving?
6.49
